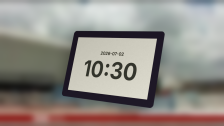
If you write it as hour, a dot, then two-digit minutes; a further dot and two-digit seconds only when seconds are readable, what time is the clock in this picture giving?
10.30
